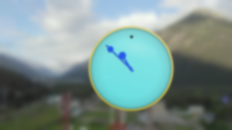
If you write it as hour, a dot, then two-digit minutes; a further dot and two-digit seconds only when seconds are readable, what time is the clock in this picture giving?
10.52
